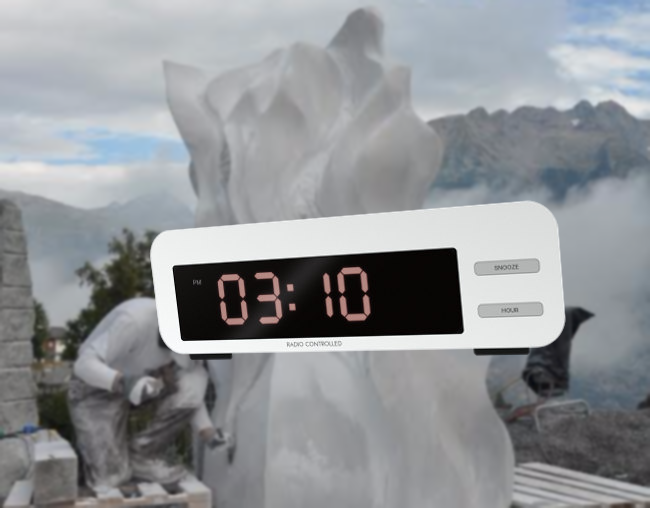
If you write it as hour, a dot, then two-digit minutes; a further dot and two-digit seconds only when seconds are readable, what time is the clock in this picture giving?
3.10
